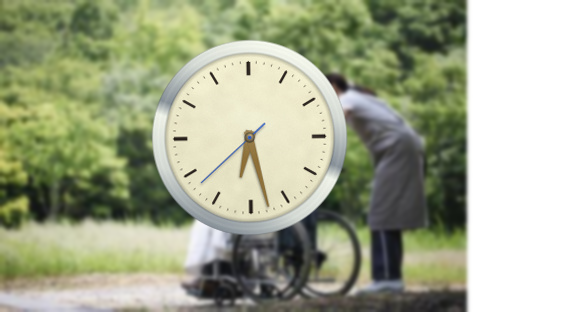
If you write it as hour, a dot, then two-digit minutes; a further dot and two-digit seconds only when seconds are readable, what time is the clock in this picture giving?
6.27.38
